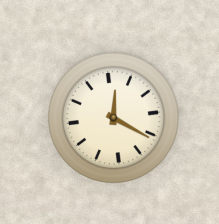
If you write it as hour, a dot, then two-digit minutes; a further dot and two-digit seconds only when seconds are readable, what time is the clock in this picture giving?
12.21
